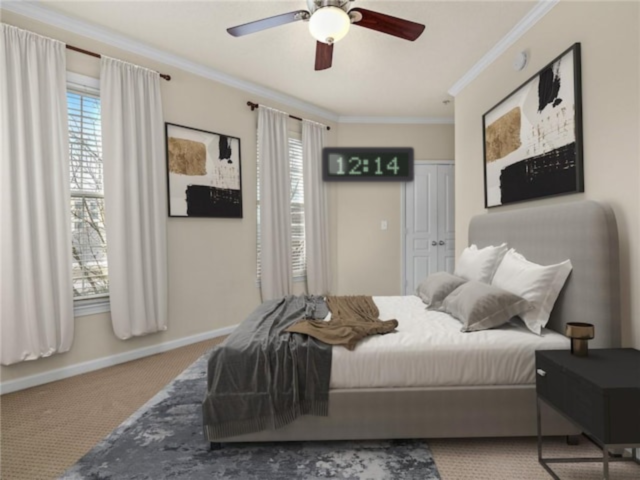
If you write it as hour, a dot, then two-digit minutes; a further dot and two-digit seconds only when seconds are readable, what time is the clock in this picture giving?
12.14
